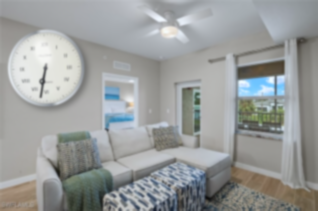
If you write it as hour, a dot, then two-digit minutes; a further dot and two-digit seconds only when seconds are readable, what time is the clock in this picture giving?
6.32
